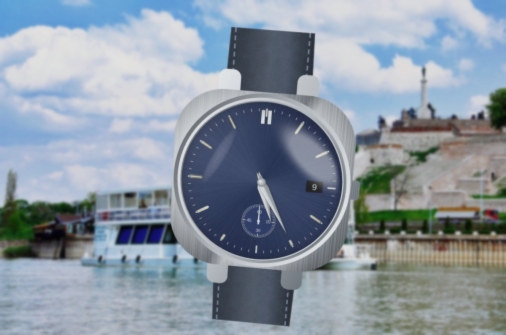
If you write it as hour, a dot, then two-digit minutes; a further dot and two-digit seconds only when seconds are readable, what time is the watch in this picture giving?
5.25
